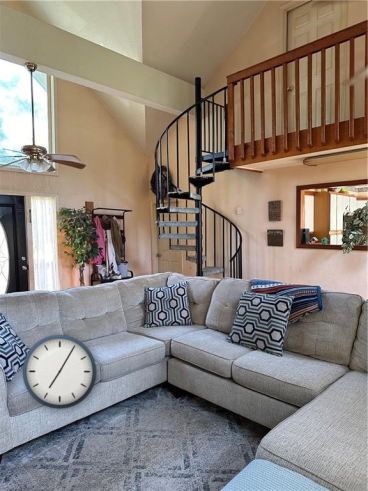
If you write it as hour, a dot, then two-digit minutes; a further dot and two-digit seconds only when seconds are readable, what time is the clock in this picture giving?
7.05
